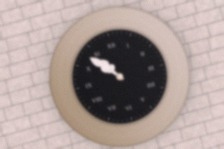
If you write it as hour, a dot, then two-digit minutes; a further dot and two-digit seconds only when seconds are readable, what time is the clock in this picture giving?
10.53
